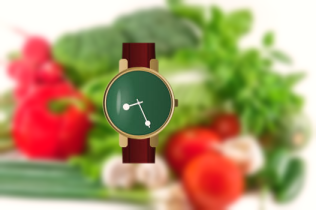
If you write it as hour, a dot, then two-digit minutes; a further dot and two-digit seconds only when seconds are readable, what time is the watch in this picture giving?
8.26
